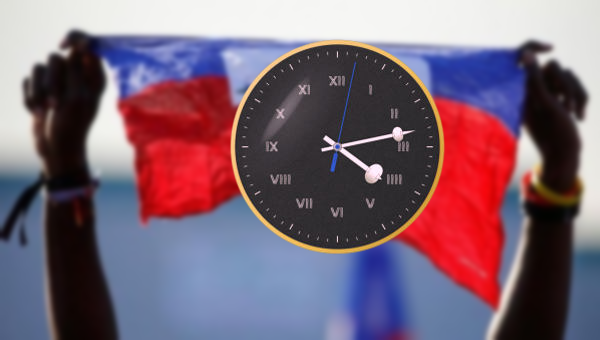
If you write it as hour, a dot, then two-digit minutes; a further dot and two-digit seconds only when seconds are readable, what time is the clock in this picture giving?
4.13.02
